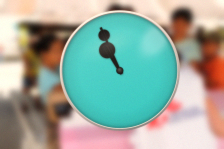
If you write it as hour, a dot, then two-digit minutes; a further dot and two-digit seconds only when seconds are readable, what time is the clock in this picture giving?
10.56
